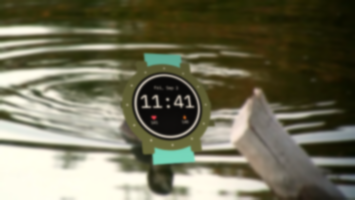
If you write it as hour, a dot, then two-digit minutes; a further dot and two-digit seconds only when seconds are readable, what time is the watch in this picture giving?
11.41
